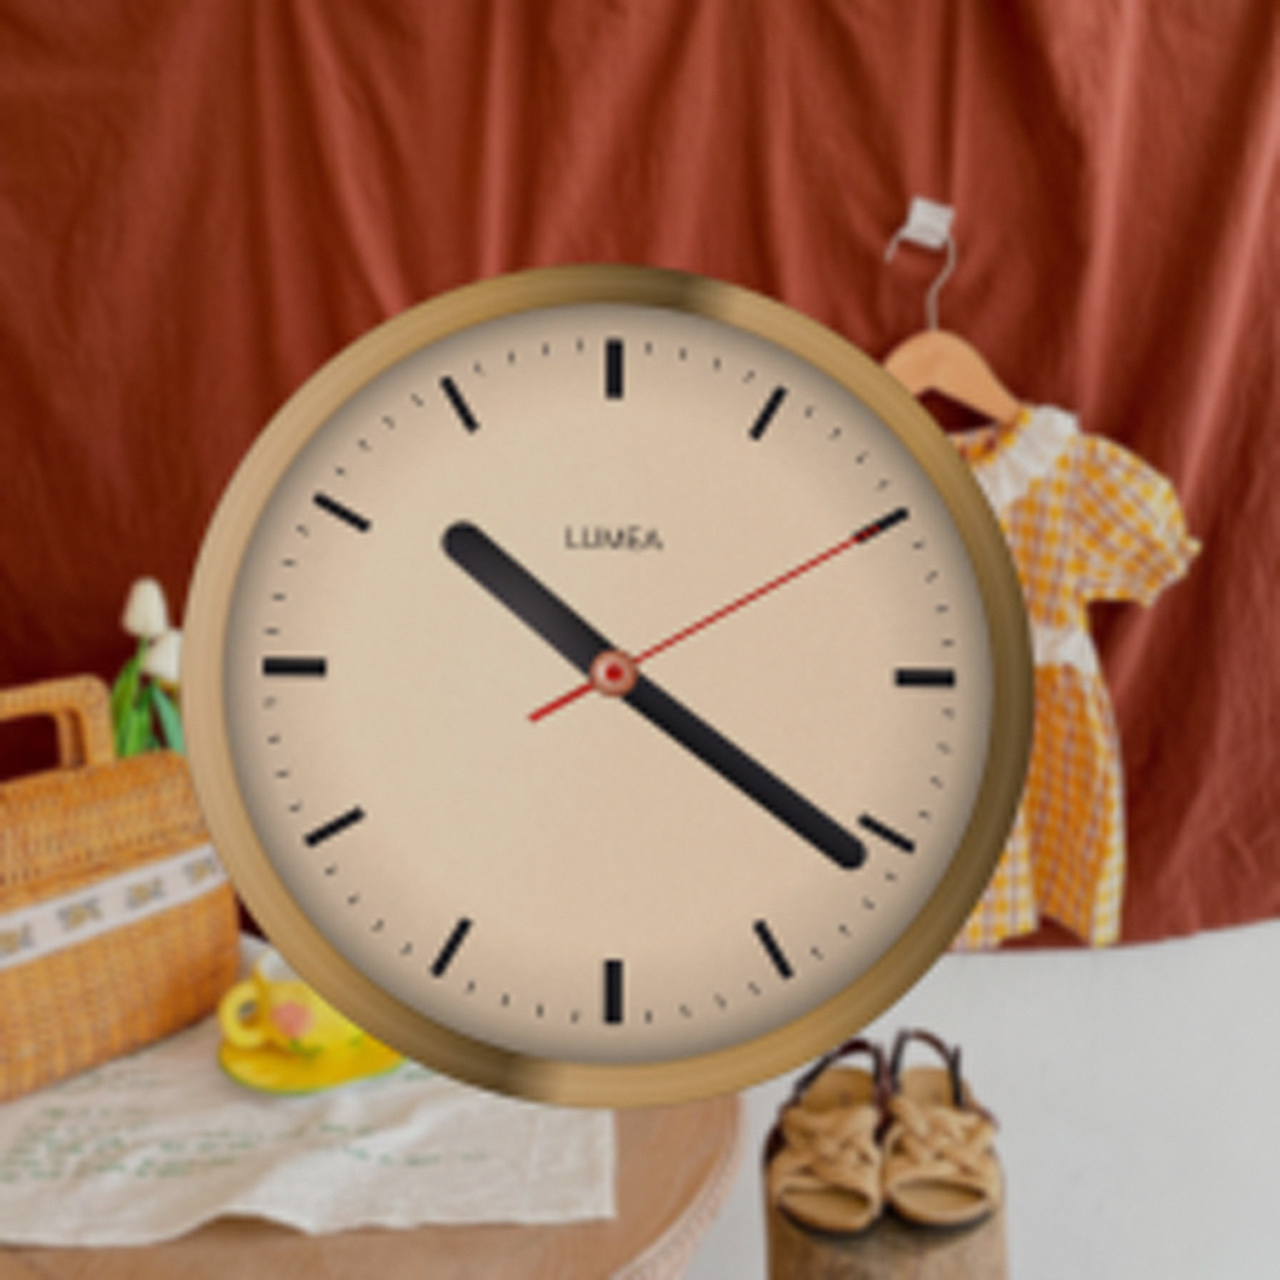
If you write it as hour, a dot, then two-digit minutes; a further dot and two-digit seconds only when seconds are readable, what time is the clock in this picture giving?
10.21.10
